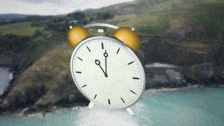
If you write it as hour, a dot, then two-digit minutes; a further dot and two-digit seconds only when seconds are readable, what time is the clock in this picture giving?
11.01
